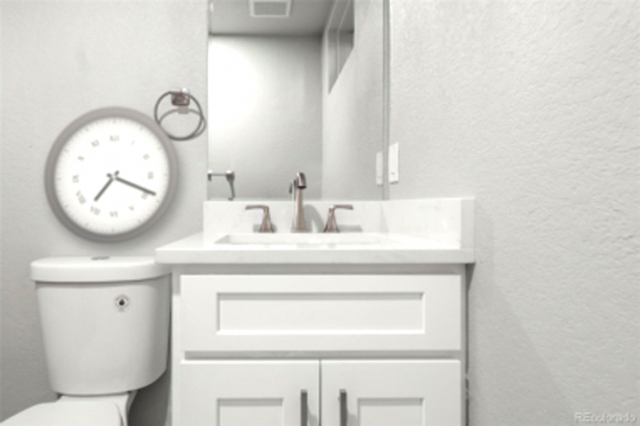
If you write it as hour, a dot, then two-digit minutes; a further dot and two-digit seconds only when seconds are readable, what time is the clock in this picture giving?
7.19
